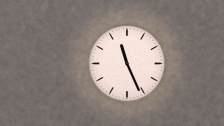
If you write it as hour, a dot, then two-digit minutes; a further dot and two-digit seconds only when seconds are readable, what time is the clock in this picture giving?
11.26
